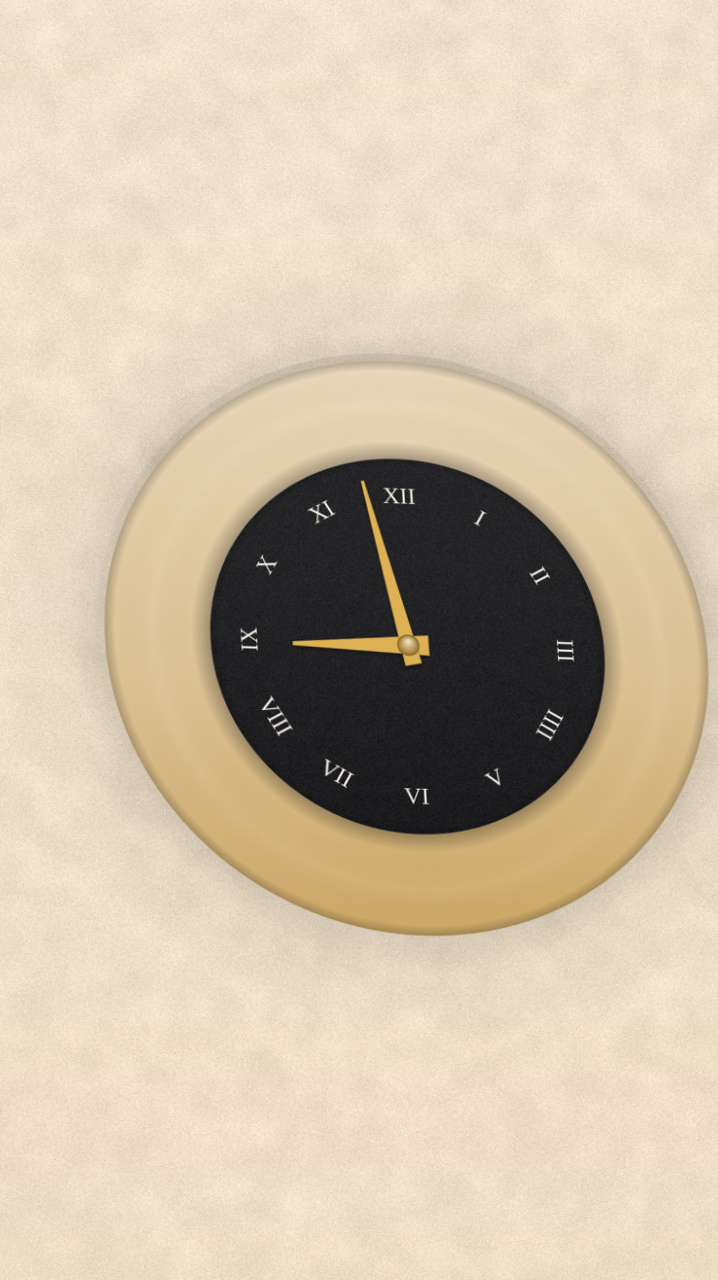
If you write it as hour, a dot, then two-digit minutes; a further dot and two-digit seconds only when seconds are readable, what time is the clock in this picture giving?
8.58
